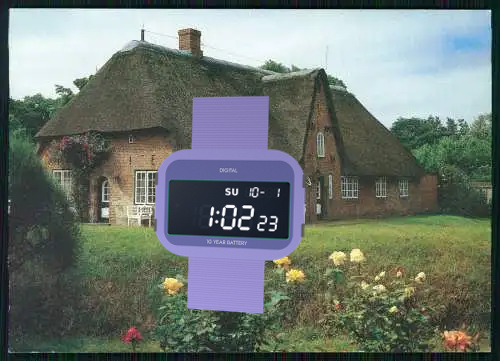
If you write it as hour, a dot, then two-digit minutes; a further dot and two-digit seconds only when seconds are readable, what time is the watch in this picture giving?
1.02.23
